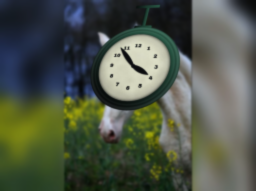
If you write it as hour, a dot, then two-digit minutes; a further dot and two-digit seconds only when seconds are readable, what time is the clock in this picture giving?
3.53
